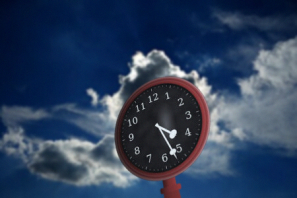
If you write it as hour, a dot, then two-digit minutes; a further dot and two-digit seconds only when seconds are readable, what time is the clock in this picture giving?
4.27
